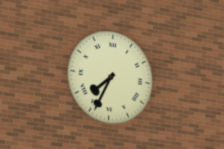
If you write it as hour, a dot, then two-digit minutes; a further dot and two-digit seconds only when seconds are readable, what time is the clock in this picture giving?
7.34
